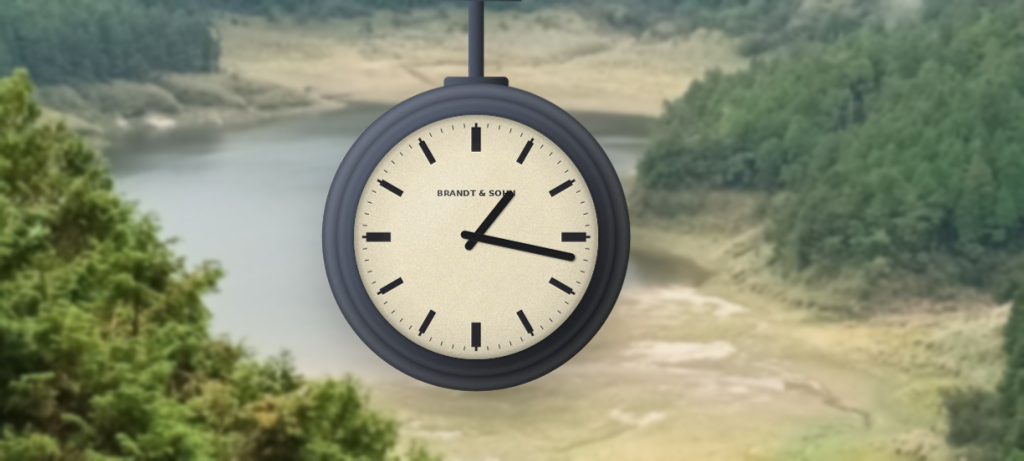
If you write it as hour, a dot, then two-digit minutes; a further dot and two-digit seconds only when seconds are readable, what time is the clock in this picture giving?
1.17
